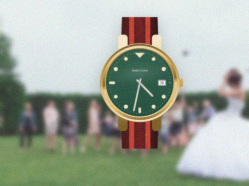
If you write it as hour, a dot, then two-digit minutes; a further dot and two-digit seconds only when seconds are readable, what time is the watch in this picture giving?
4.32
